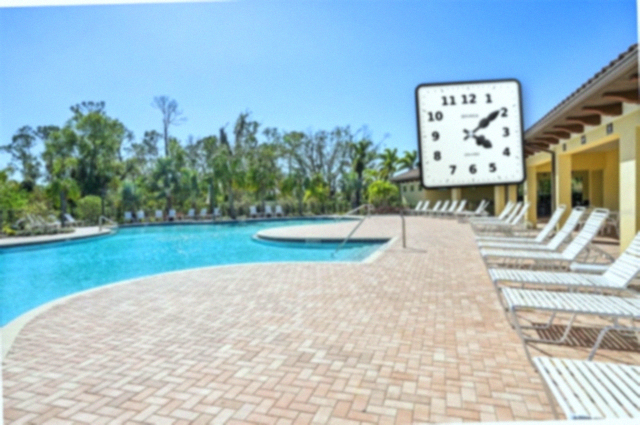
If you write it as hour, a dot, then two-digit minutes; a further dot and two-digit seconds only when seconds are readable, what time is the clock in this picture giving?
4.09
